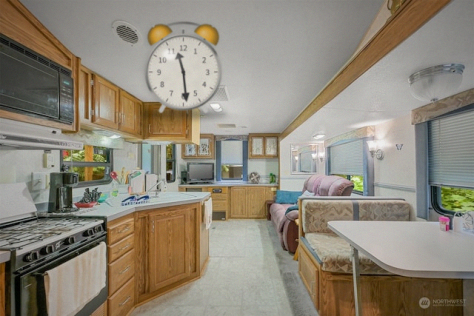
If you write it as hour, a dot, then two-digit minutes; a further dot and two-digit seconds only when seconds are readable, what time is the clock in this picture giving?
11.29
